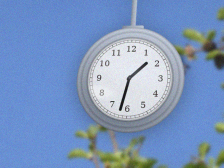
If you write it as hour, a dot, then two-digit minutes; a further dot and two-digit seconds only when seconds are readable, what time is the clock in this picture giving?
1.32
